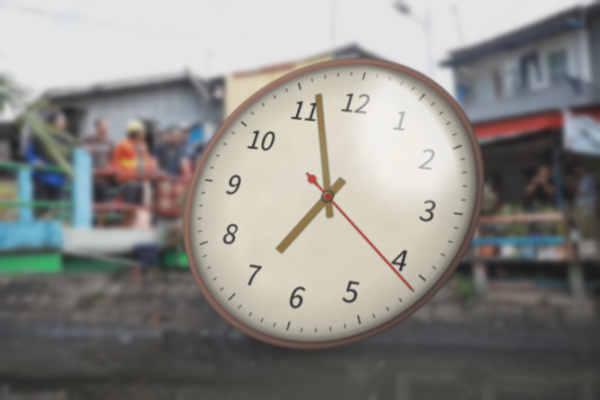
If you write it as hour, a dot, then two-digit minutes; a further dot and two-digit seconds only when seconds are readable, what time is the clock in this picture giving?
6.56.21
